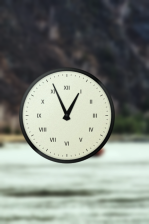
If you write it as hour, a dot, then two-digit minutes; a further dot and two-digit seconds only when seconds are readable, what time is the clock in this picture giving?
12.56
